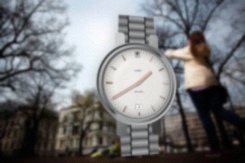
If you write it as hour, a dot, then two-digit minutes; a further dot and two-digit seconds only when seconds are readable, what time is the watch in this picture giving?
1.40
